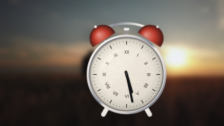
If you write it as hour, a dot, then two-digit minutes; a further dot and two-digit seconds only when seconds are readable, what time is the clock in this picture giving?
5.28
